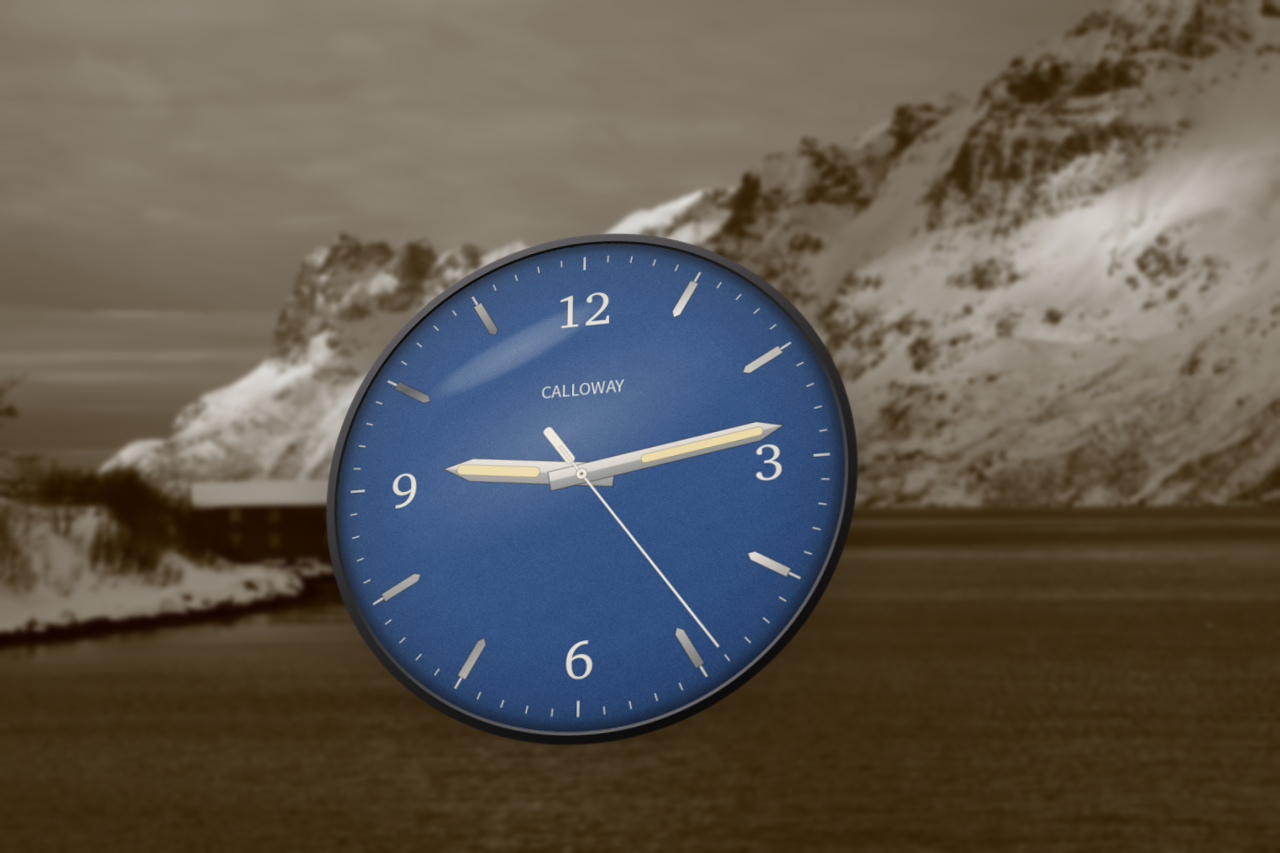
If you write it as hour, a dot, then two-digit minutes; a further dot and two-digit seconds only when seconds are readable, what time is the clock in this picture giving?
9.13.24
